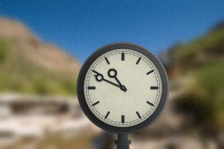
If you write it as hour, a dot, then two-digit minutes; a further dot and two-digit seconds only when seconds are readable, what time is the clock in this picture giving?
10.49
